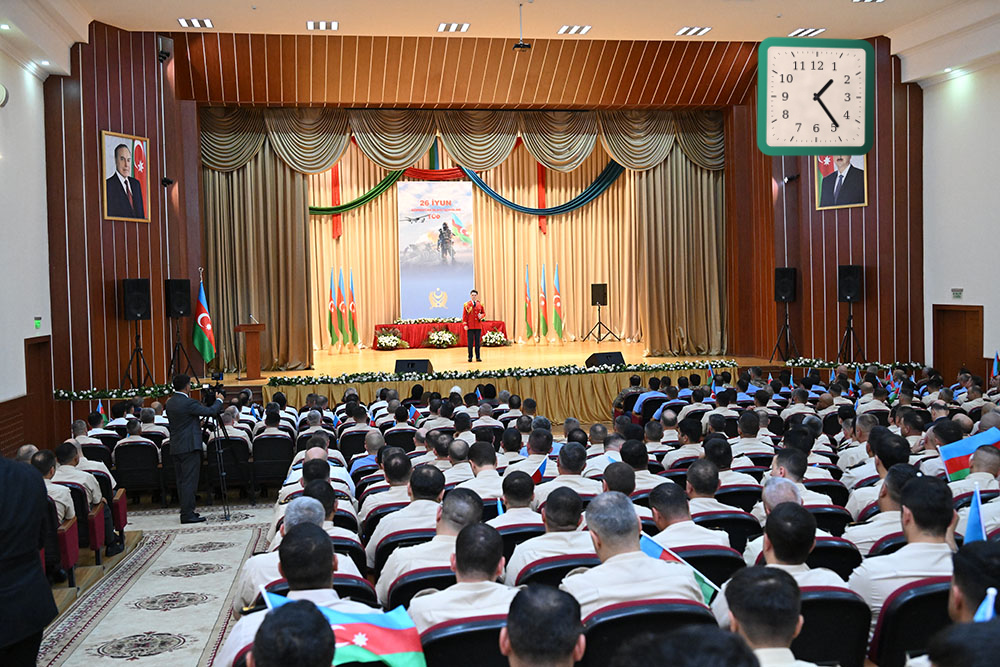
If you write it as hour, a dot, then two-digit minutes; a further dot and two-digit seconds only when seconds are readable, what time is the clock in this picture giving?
1.24
